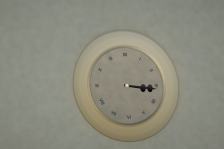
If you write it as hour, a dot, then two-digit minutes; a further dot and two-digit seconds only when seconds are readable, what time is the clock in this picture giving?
3.16
